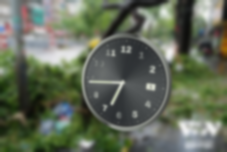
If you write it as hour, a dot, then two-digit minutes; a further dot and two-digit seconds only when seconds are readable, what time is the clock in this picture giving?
6.44
